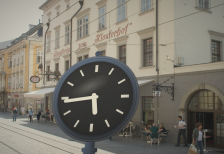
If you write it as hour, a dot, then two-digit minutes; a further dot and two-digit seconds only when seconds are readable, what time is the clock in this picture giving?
5.44
